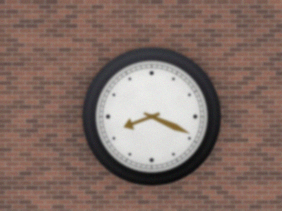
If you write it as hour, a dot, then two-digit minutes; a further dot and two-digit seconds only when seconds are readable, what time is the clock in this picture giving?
8.19
